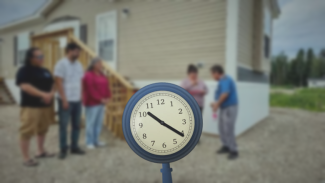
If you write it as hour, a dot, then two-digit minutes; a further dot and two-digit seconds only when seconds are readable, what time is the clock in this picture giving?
10.21
